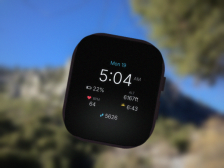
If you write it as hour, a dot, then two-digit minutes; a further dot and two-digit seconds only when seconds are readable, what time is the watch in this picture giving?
5.04
